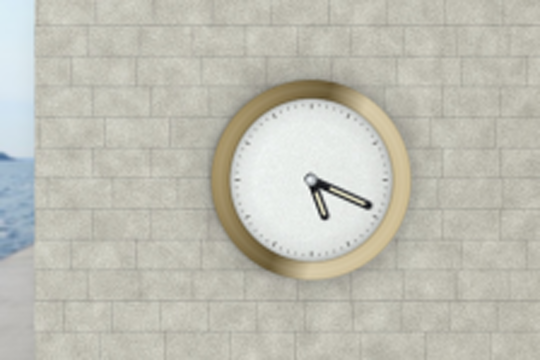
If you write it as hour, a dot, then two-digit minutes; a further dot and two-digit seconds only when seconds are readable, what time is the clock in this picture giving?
5.19
